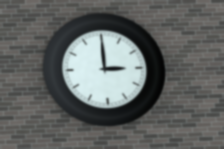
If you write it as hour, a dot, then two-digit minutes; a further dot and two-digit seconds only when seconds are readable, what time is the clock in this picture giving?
3.00
